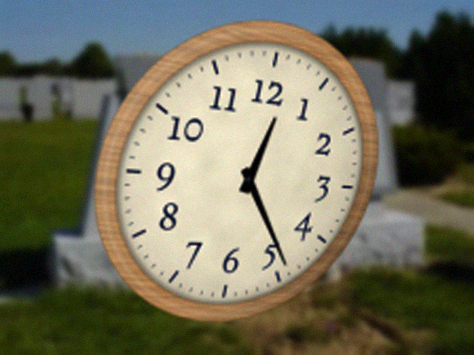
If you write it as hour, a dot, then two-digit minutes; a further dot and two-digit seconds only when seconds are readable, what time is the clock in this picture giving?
12.24
